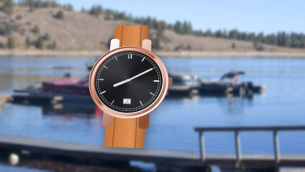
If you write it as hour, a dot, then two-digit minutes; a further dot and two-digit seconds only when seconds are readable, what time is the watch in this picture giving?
8.10
